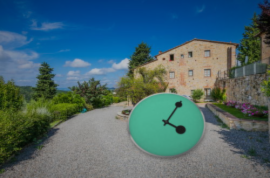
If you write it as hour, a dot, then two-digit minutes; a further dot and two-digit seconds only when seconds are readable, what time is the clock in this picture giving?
4.05
